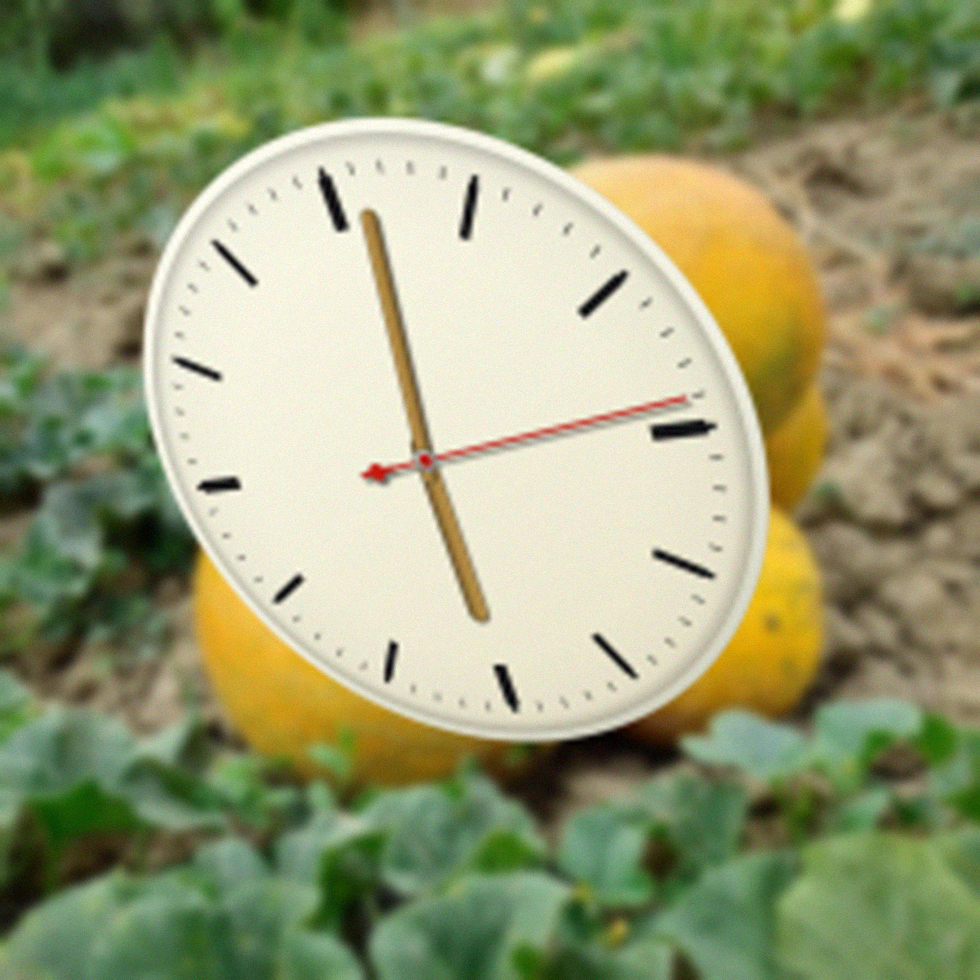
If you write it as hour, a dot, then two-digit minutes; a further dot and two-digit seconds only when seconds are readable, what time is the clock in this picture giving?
6.01.14
